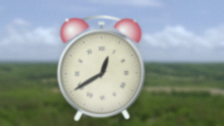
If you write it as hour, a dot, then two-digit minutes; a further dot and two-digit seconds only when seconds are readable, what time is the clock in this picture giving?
12.40
